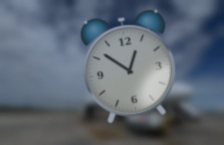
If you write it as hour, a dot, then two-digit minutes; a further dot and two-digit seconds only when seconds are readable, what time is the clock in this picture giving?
12.52
